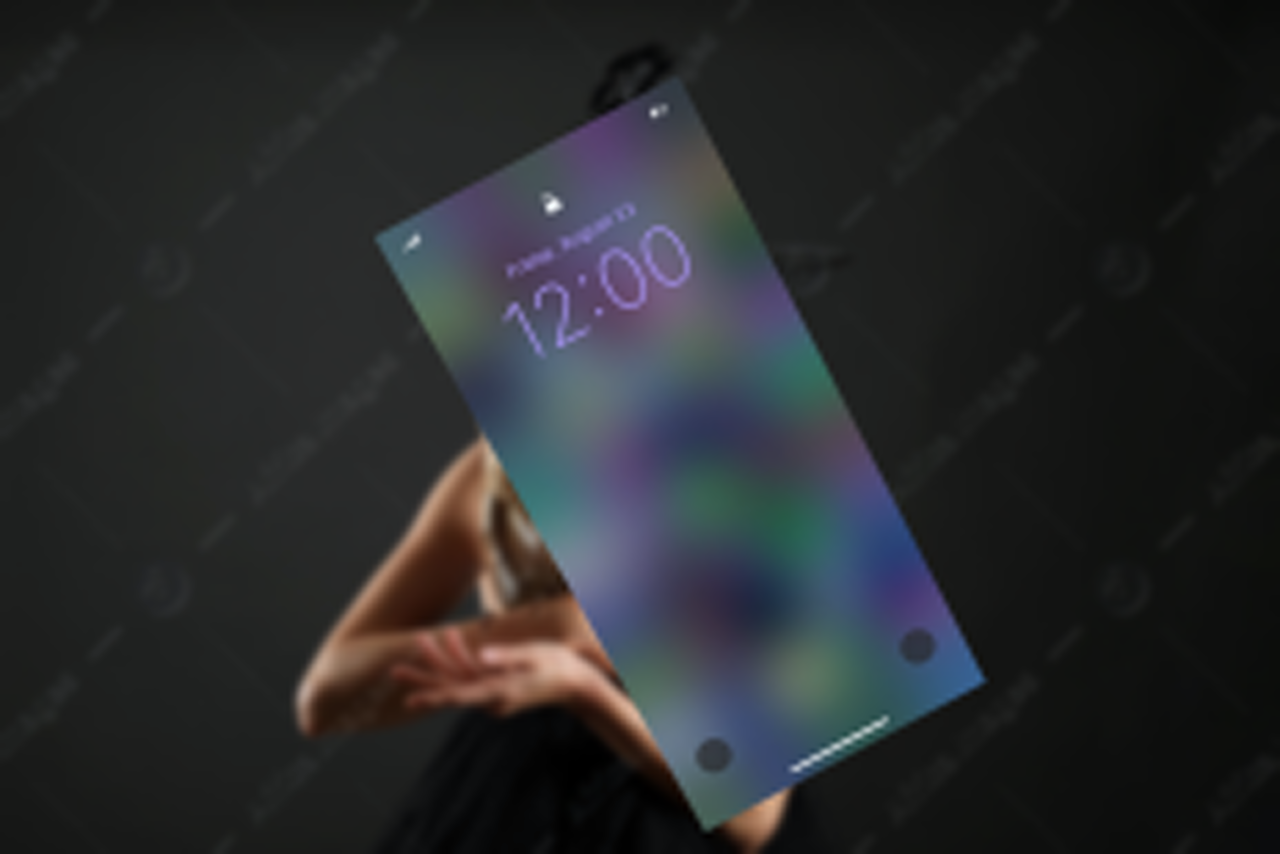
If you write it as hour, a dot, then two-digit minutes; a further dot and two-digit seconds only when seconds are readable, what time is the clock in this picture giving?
12.00
